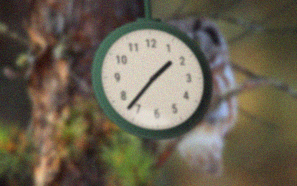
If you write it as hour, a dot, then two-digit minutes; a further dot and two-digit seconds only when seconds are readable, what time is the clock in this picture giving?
1.37
